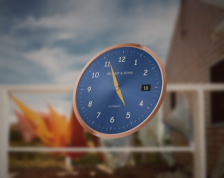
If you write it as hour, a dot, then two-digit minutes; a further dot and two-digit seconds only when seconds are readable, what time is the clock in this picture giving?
4.56
